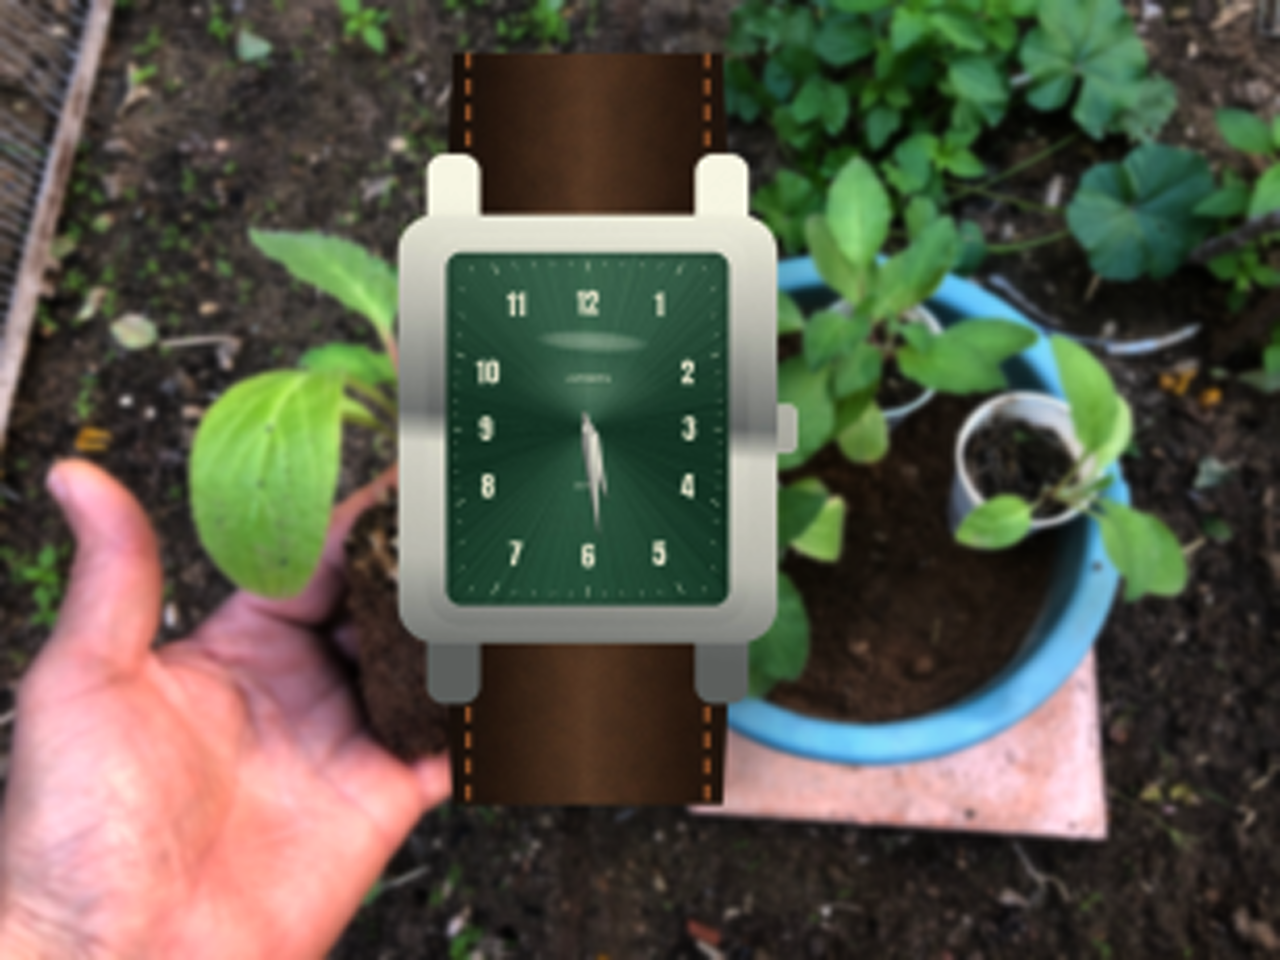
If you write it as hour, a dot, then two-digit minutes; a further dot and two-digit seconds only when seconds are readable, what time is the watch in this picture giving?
5.29
